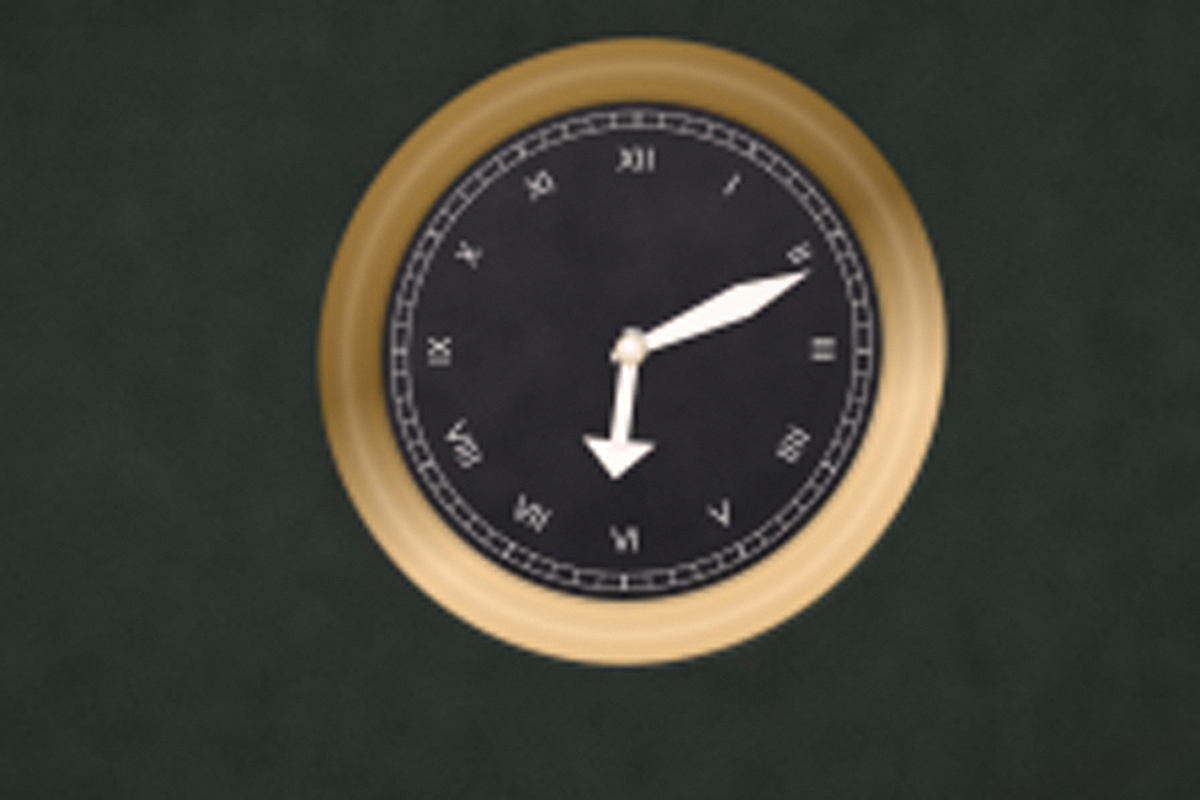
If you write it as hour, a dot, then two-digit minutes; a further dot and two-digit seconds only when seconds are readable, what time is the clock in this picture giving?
6.11
